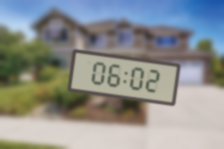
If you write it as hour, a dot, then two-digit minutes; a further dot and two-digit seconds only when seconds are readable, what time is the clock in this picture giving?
6.02
